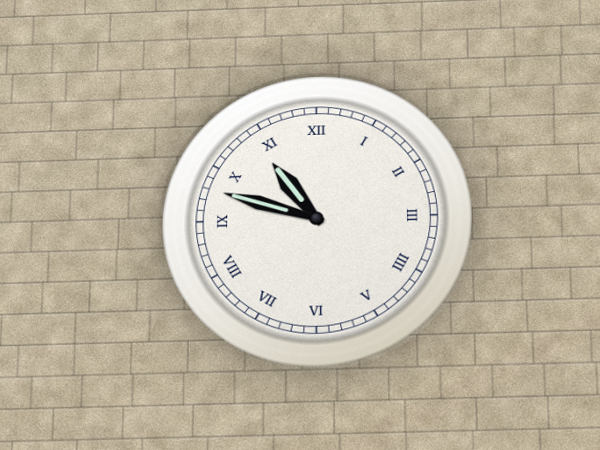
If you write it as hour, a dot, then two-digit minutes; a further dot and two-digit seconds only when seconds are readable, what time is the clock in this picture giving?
10.48
